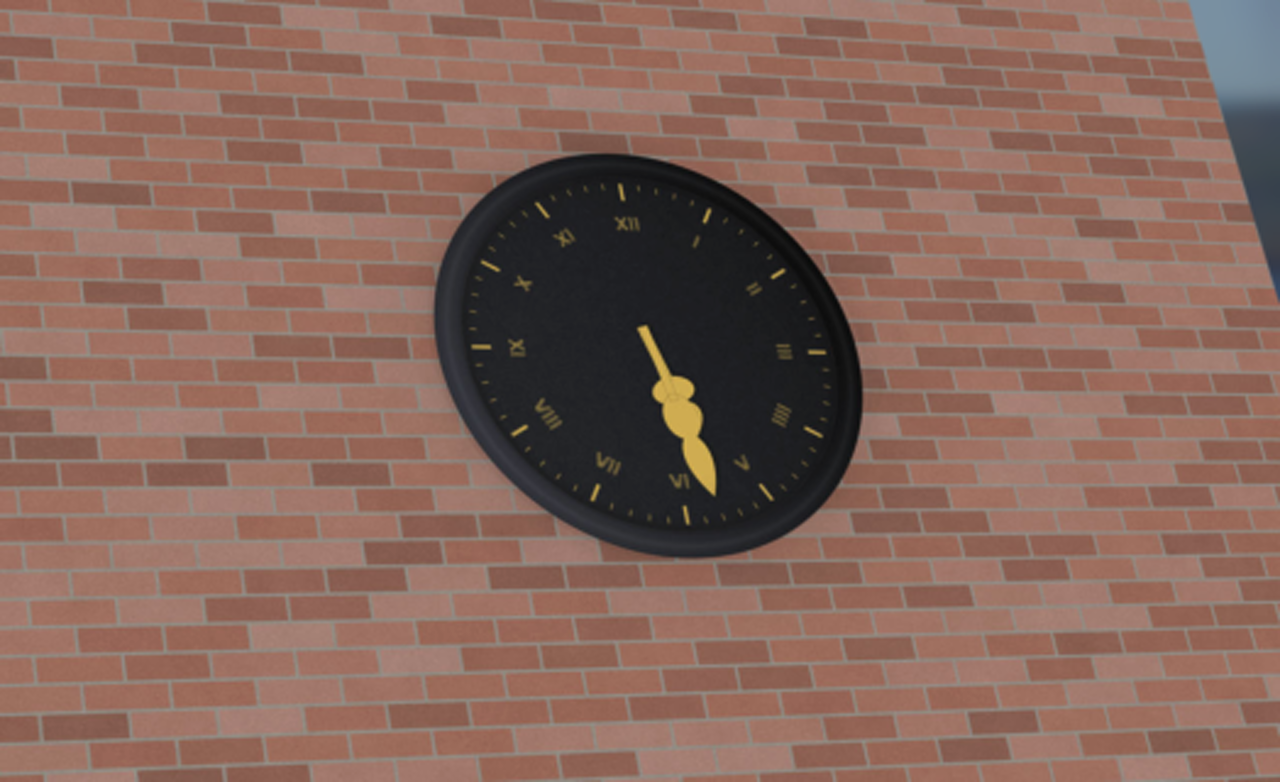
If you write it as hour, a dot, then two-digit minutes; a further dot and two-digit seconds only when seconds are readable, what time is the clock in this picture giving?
5.28
